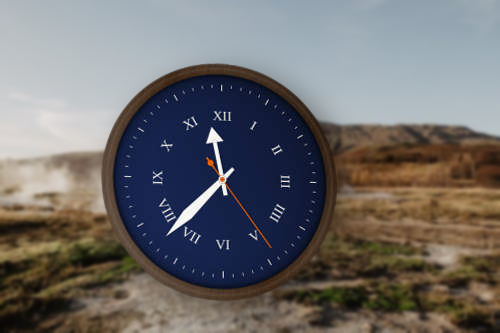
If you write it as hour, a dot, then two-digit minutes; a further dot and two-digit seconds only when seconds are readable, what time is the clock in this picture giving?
11.37.24
